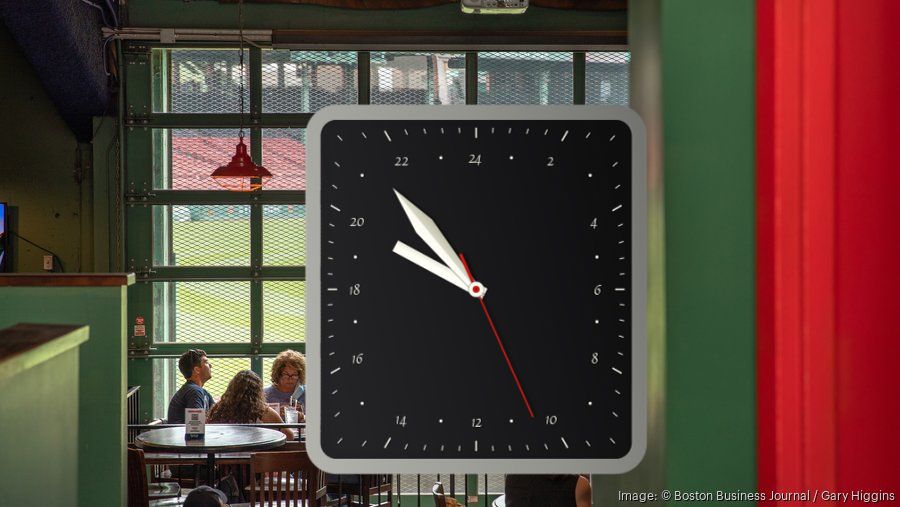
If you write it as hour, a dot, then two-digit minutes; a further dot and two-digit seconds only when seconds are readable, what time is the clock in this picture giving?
19.53.26
